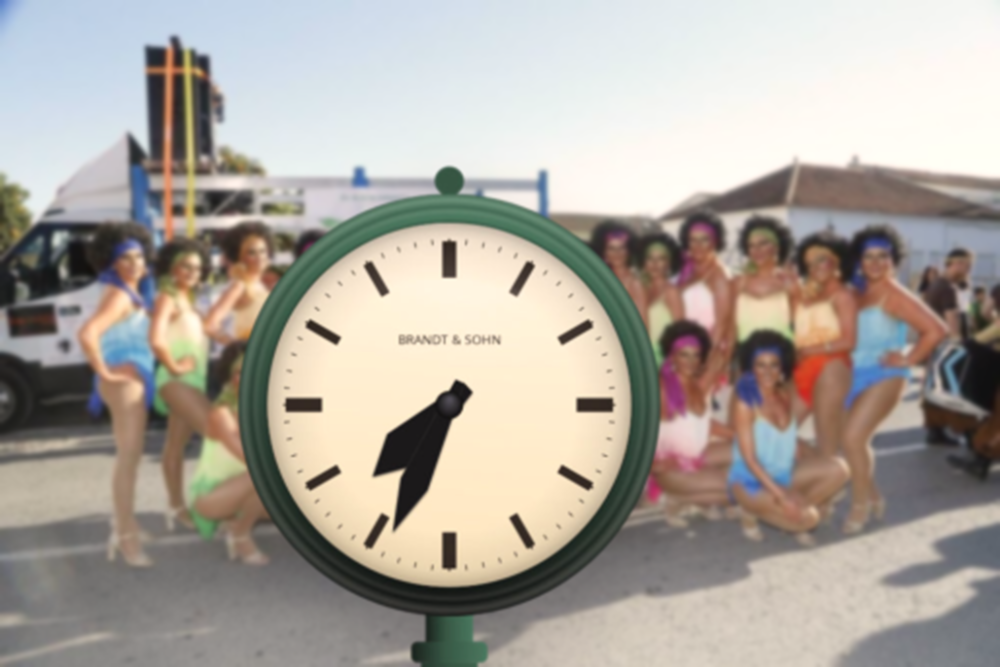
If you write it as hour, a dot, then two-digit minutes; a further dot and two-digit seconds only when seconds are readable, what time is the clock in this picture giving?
7.34
